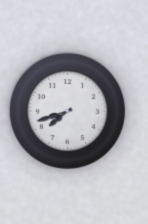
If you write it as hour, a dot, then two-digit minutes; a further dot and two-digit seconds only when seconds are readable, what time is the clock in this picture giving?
7.42
